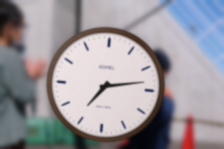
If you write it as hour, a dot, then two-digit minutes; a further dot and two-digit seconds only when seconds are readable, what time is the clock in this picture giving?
7.13
